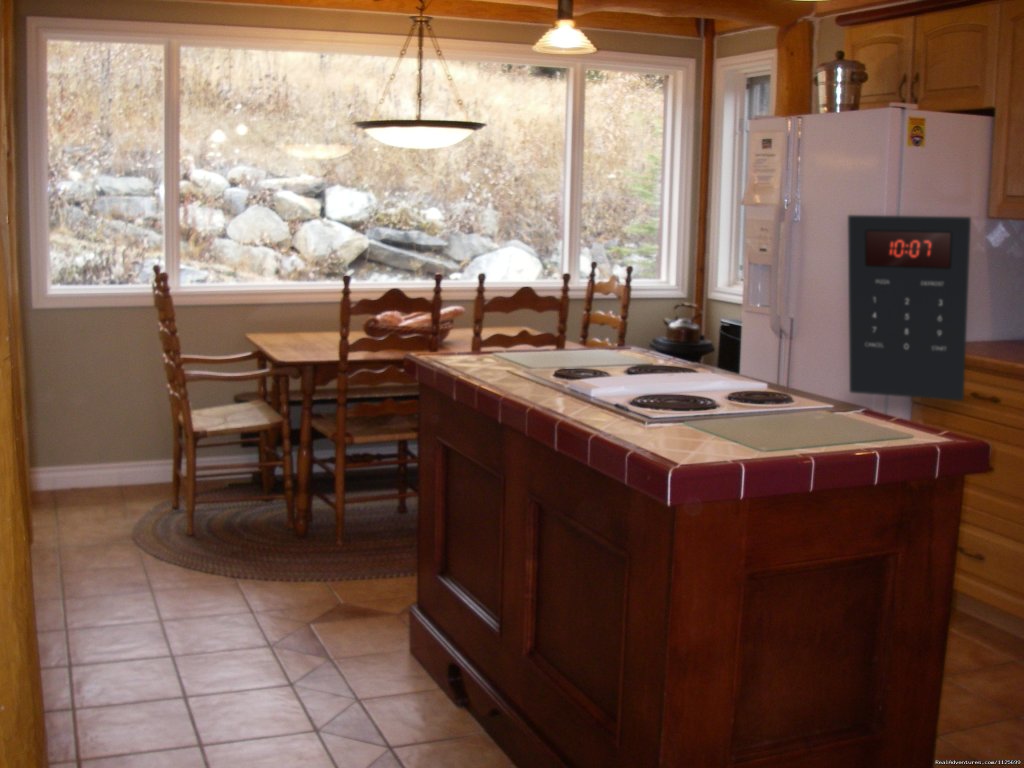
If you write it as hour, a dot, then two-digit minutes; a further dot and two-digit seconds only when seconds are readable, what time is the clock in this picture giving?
10.07
